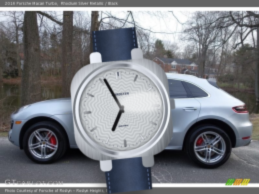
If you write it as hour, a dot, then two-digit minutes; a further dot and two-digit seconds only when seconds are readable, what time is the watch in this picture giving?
6.56
